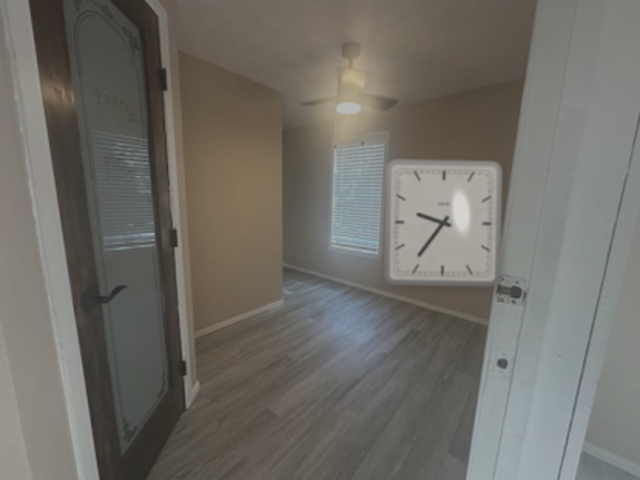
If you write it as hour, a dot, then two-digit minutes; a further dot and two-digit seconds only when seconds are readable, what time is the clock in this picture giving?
9.36
